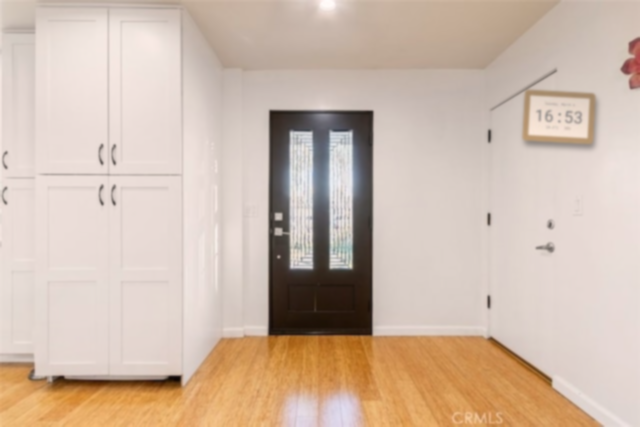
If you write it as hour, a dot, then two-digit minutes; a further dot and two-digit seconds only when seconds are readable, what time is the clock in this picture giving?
16.53
